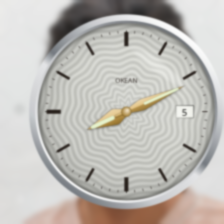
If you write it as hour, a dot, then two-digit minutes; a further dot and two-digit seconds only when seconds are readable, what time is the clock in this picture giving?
8.11
